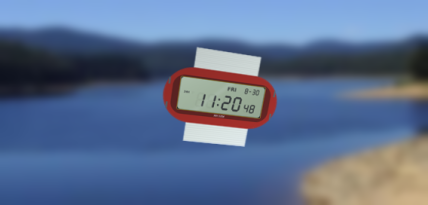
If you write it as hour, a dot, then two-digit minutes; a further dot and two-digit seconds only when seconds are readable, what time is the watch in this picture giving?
11.20.48
